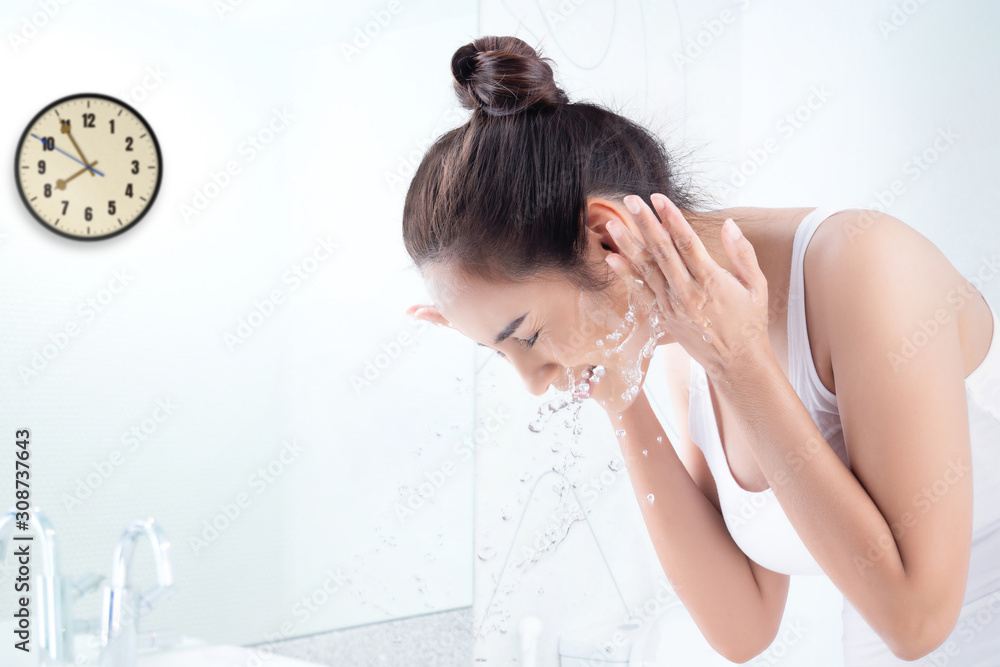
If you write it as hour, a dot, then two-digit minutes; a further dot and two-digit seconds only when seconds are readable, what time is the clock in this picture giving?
7.54.50
